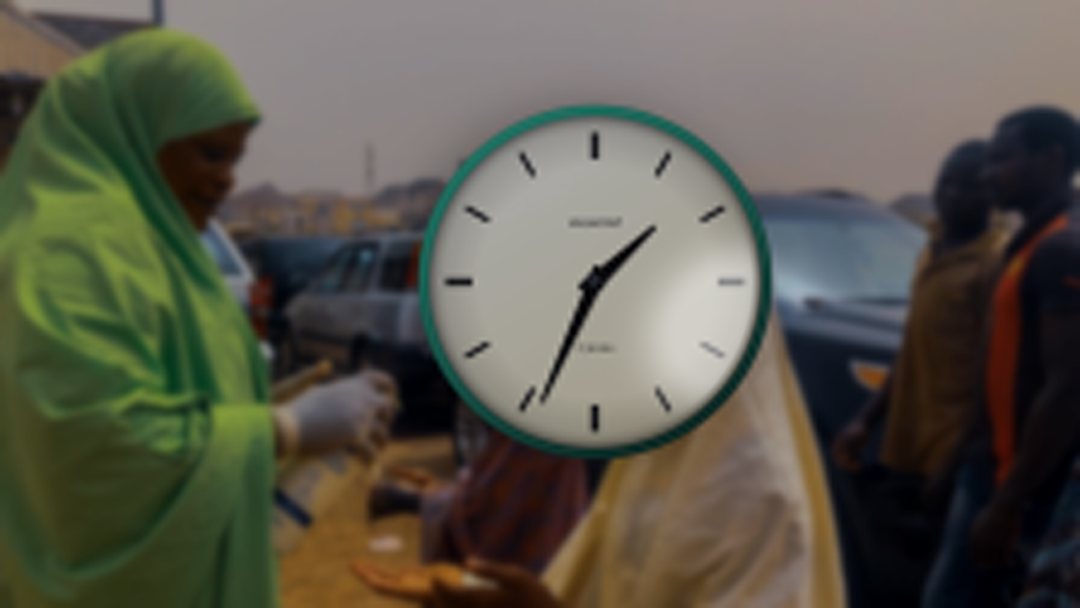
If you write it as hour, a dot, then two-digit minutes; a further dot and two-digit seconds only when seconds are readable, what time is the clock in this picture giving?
1.34
